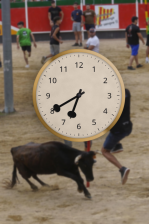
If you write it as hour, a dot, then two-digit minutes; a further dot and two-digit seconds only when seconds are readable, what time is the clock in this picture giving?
6.40
